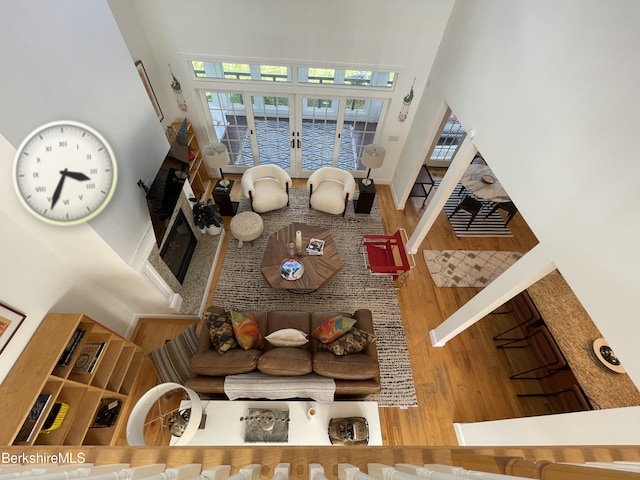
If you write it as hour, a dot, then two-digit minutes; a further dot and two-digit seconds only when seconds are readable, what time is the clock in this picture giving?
3.34
